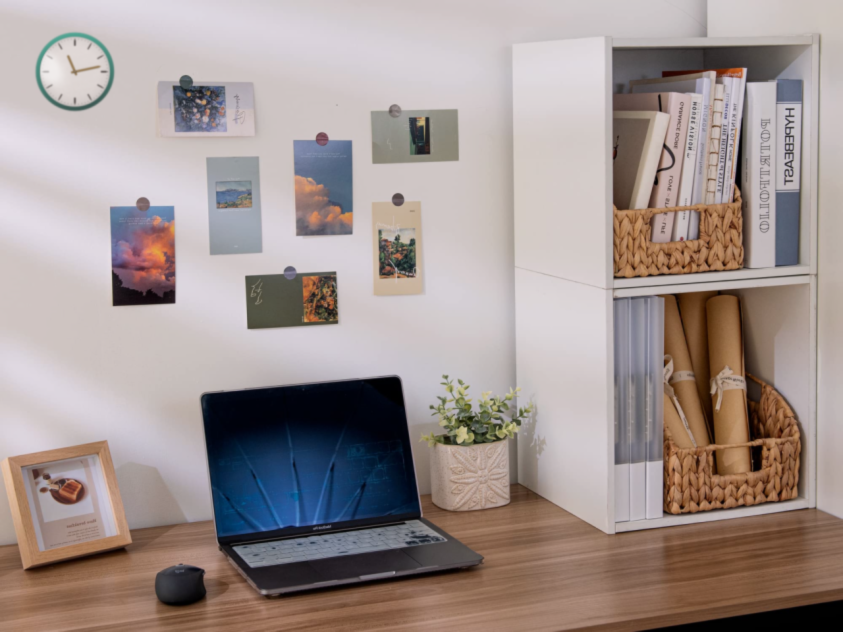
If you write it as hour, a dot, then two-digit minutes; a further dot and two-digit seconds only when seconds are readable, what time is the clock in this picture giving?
11.13
